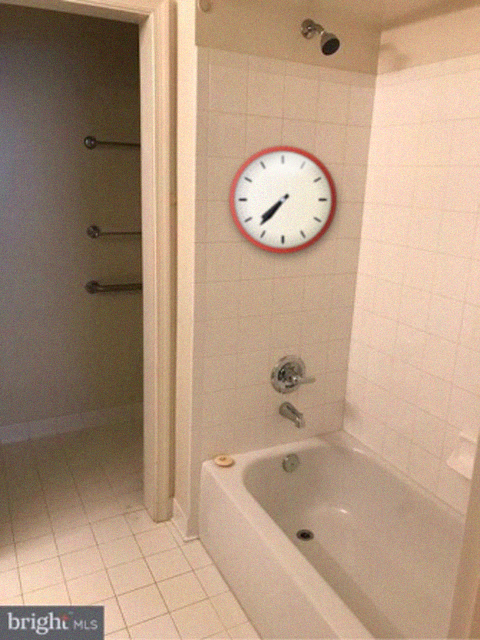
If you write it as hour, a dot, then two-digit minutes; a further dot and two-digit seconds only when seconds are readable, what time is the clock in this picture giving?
7.37
